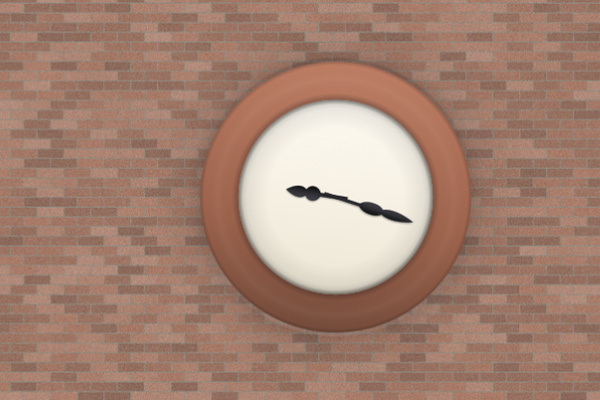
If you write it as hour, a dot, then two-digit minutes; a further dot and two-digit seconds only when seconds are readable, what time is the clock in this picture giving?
9.18
